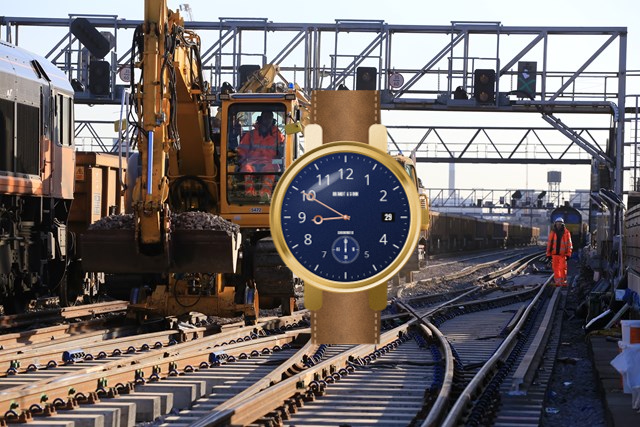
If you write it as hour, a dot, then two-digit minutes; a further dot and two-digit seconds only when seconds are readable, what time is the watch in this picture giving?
8.50
